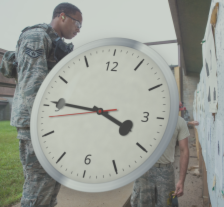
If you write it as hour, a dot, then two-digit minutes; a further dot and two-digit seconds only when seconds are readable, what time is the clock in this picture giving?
3.45.43
